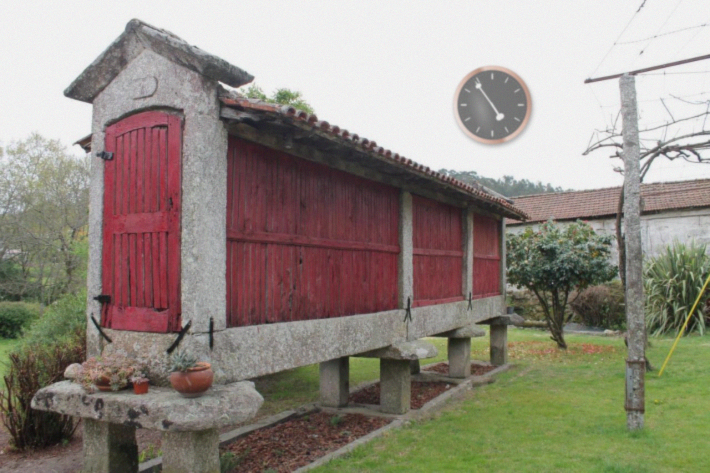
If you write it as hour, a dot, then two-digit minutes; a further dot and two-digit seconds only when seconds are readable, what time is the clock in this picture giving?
4.54
